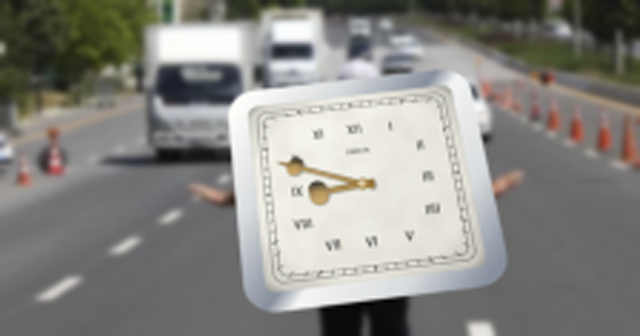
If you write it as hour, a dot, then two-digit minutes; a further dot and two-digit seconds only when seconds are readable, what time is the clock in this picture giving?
8.49
